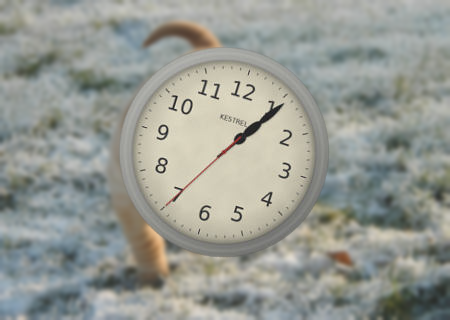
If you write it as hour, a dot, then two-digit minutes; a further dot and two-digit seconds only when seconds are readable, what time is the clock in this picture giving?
1.05.35
